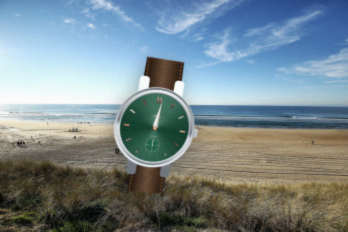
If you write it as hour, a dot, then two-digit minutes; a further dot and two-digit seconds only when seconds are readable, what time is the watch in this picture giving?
12.01
